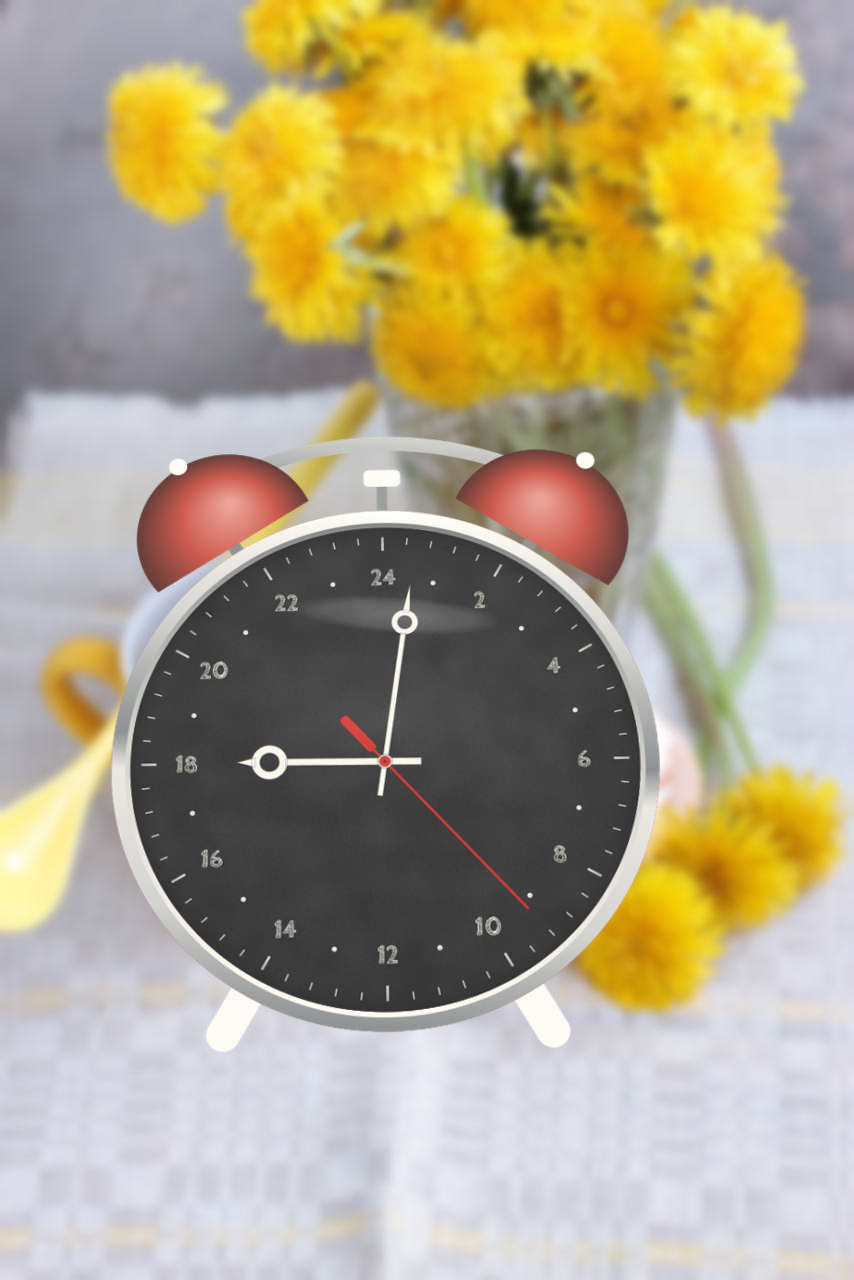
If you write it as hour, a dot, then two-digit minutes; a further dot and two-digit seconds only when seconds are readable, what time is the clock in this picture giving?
18.01.23
